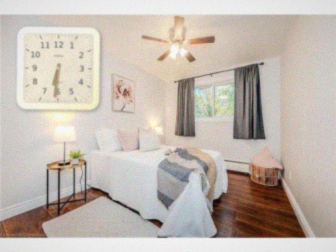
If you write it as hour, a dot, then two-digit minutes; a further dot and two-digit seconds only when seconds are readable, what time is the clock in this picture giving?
6.31
